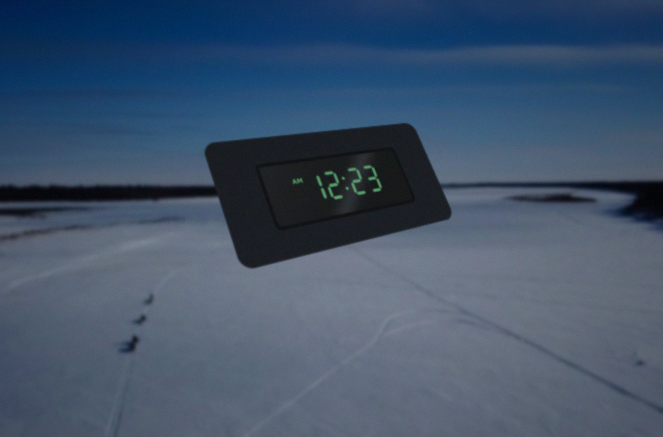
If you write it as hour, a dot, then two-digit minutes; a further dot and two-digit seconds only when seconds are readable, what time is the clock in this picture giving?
12.23
